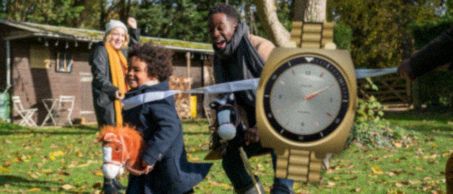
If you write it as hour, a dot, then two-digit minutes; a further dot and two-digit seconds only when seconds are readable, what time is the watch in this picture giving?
2.10
